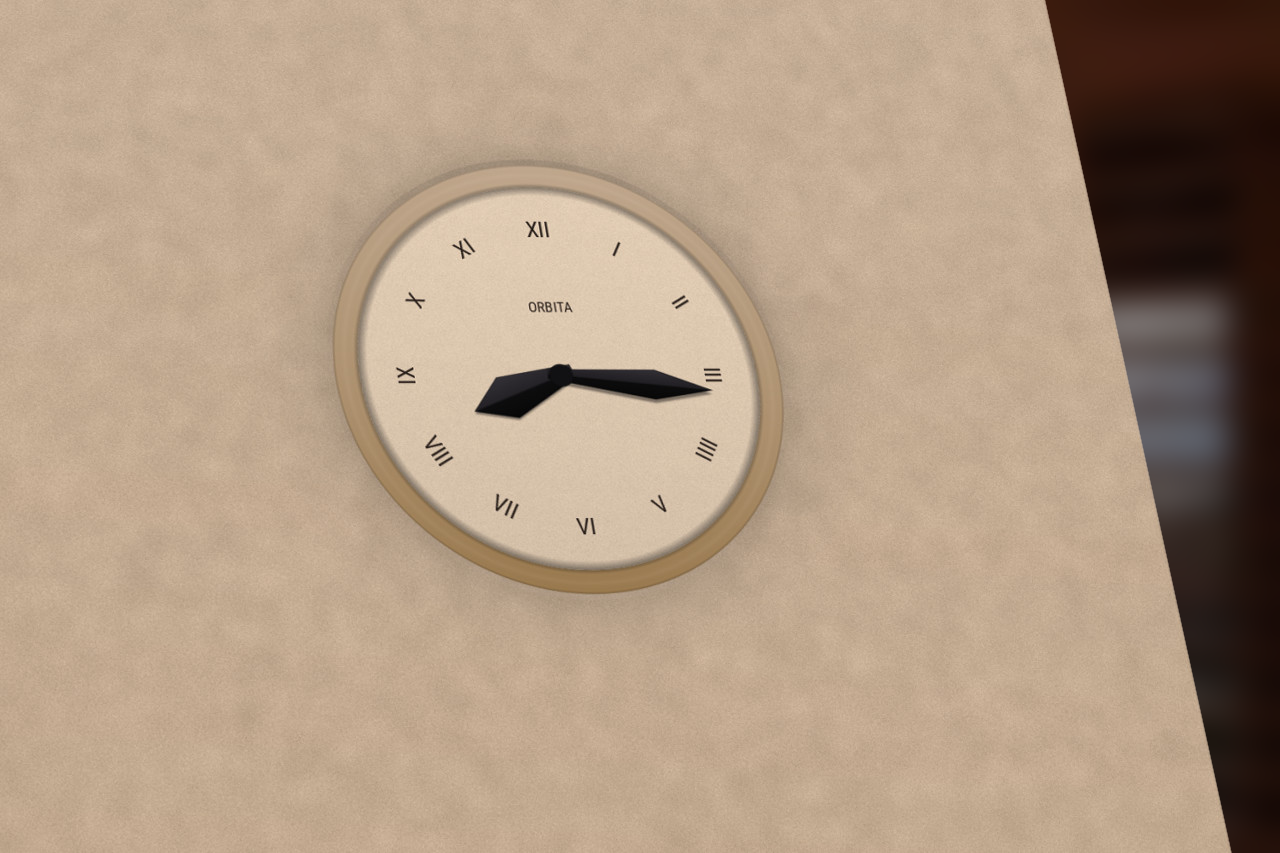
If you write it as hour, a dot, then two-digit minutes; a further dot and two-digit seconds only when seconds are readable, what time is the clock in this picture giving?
8.16
